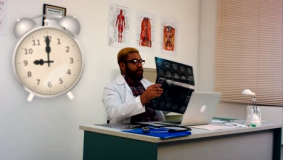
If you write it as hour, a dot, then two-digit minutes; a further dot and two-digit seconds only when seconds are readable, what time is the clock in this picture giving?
9.00
